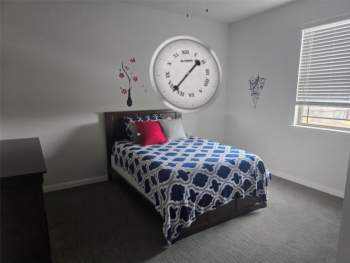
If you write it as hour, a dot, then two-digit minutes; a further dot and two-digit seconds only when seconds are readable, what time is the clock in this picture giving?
1.38
